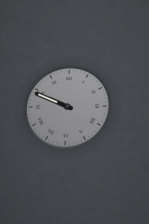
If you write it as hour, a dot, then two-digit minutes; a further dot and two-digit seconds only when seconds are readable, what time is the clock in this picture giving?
9.49
